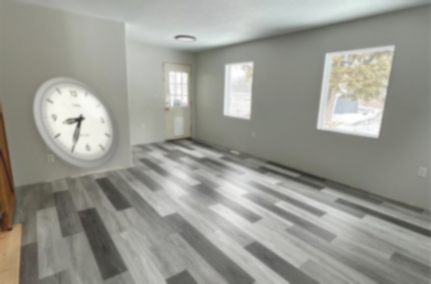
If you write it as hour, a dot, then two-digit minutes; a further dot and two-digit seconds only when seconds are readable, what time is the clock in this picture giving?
8.35
